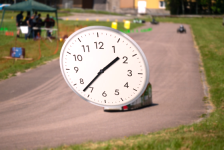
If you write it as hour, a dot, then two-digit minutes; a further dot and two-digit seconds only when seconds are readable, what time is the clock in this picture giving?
1.37
